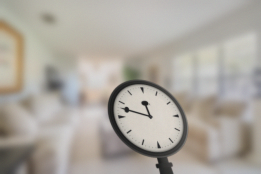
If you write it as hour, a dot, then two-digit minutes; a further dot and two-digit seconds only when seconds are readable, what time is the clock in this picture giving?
11.48
